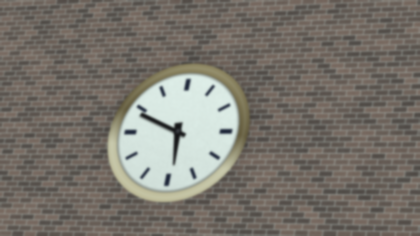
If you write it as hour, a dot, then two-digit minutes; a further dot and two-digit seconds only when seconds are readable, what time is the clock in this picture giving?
5.49
